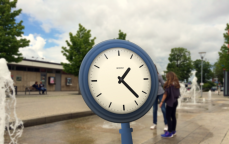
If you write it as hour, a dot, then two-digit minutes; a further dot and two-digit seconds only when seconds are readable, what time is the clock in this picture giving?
1.23
